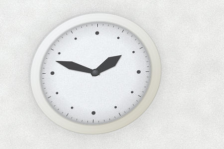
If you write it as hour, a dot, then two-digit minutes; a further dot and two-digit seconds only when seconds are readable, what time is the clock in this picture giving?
1.48
